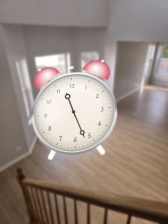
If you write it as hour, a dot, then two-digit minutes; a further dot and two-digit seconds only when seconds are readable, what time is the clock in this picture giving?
11.27
